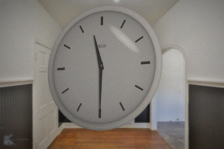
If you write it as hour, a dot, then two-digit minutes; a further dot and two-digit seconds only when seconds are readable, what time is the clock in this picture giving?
11.30
